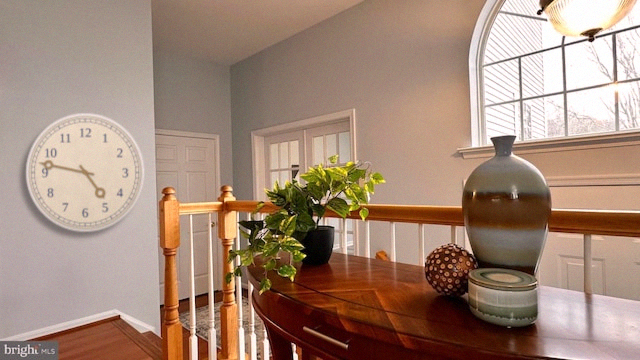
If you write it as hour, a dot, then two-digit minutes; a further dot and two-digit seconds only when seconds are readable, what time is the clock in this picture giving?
4.47
